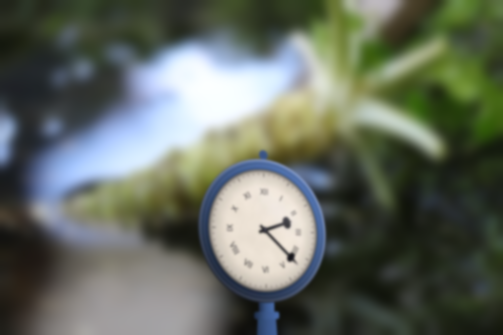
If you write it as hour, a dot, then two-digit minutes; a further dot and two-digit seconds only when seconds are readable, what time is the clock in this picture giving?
2.22
